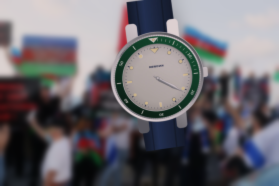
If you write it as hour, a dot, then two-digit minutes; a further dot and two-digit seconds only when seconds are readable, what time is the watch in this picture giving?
4.21
